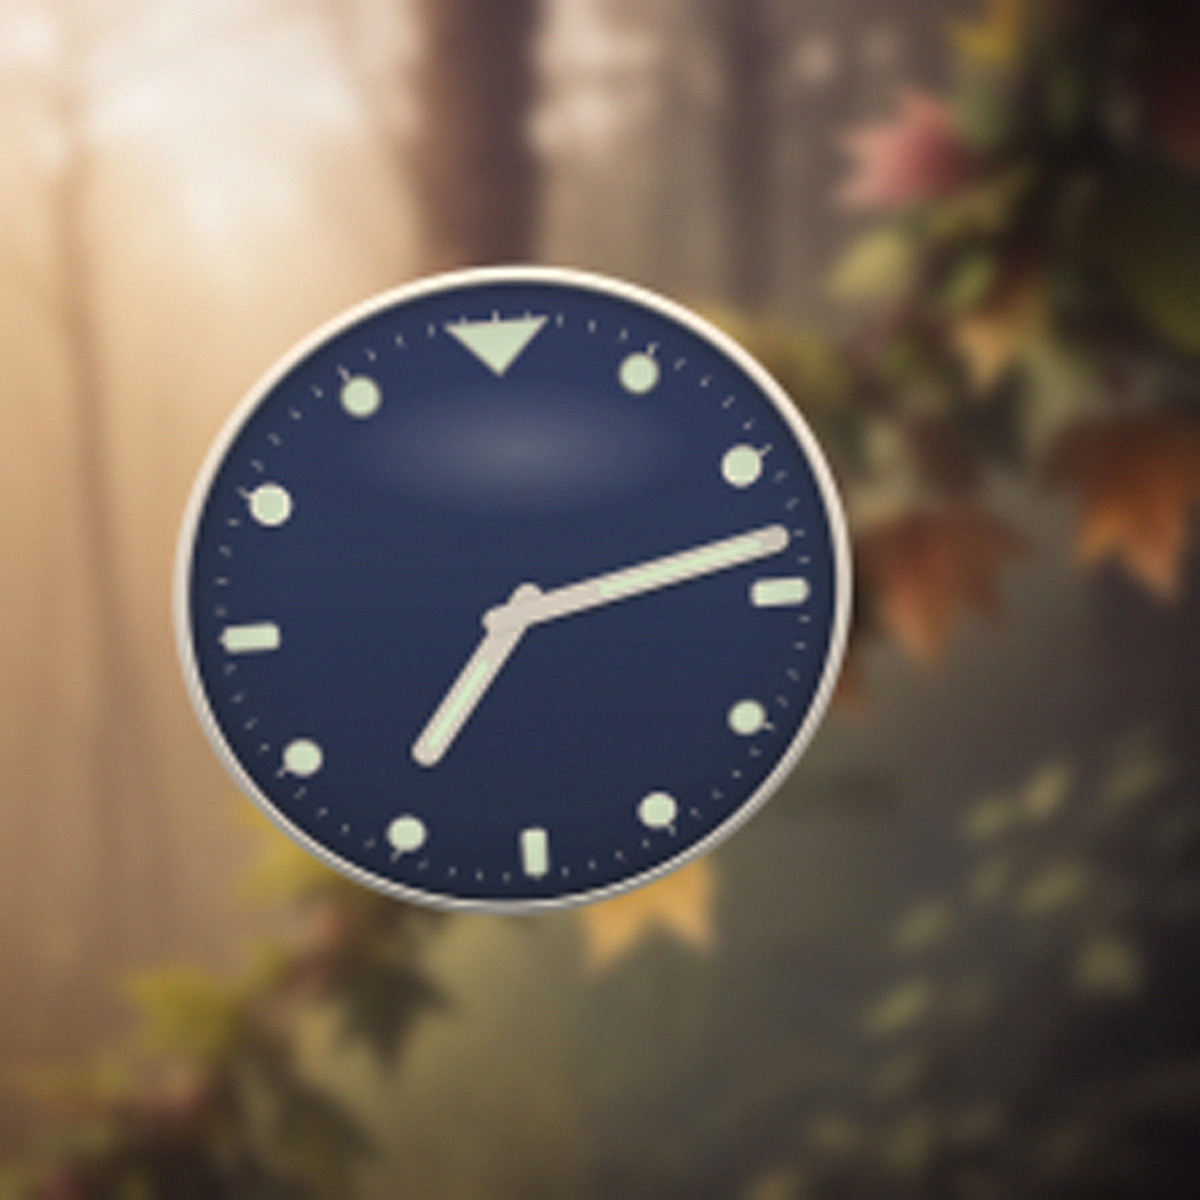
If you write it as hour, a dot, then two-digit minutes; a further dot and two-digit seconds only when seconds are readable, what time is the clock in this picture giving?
7.13
